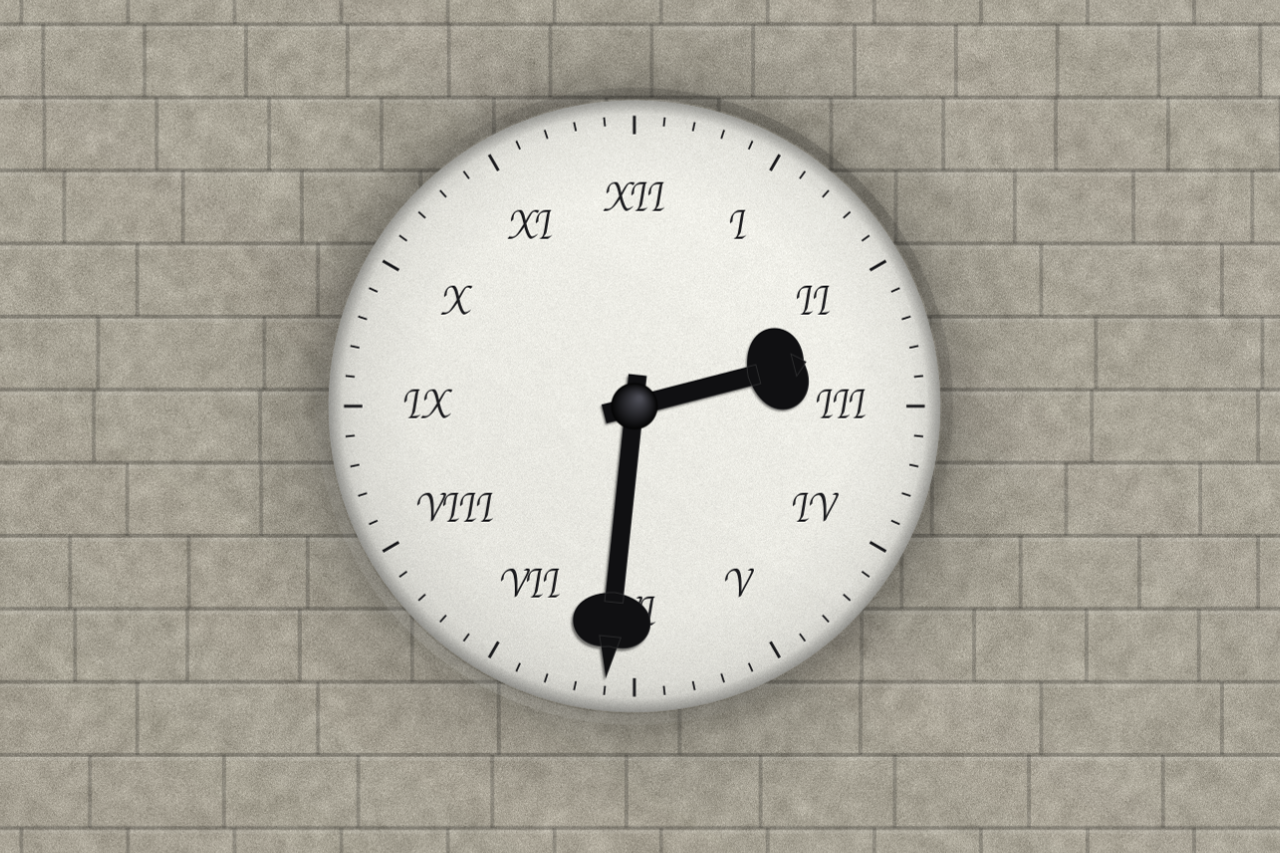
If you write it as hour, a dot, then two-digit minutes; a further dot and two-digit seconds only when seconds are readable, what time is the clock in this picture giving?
2.31
